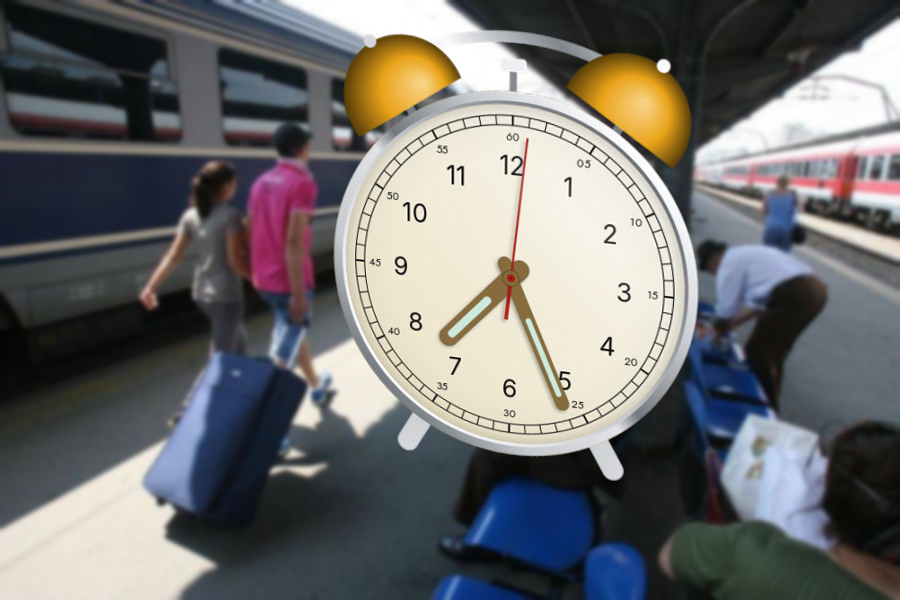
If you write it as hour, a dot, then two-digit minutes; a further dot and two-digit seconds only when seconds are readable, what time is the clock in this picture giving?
7.26.01
